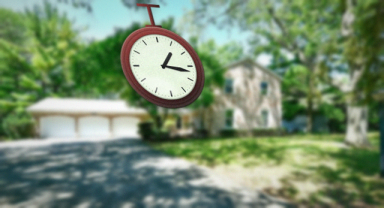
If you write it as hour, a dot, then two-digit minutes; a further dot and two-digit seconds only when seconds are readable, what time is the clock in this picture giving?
1.17
